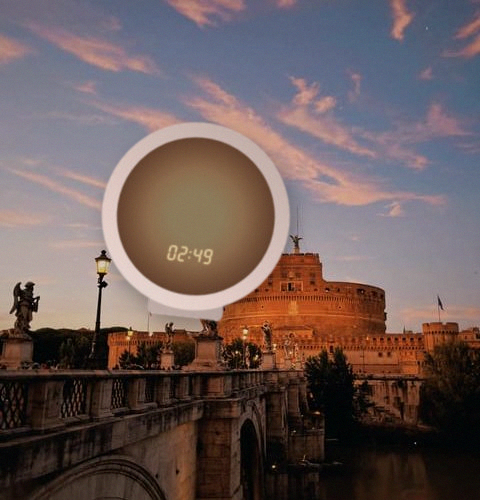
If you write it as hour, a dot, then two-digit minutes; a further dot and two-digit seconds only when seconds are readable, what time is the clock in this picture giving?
2.49
